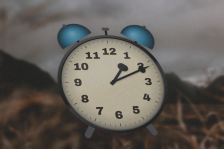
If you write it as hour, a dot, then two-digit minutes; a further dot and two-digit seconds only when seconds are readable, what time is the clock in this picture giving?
1.11
